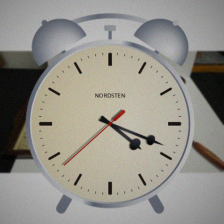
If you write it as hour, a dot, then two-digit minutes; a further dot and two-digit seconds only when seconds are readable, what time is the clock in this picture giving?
4.18.38
